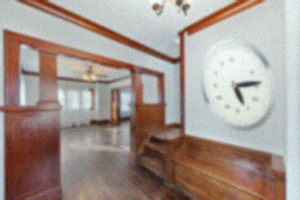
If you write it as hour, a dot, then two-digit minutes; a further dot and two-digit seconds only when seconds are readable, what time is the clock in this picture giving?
5.14
